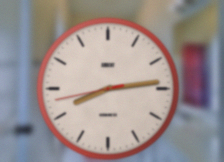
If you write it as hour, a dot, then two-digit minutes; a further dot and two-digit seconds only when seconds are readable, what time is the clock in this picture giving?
8.13.43
